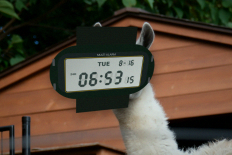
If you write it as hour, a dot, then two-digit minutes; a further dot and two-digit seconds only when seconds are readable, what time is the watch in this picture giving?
6.53.15
